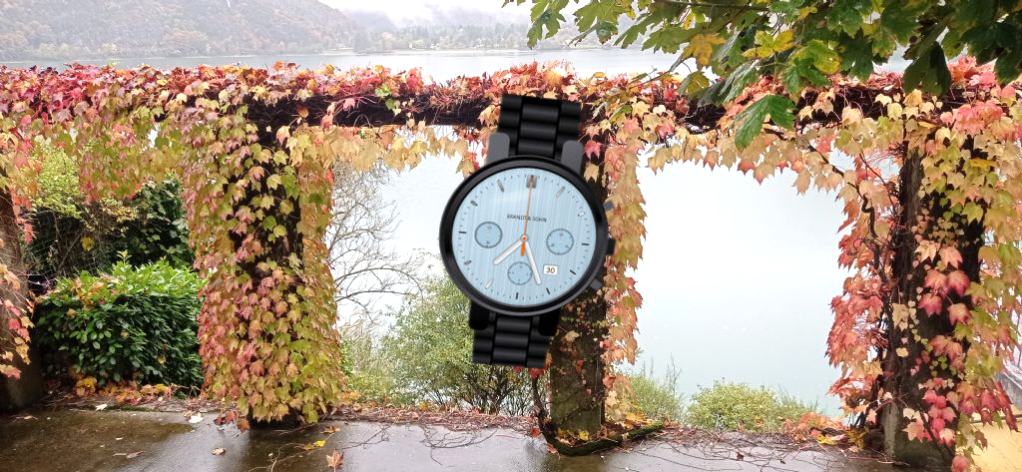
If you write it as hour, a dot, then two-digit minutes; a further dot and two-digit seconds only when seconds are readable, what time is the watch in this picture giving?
7.26
